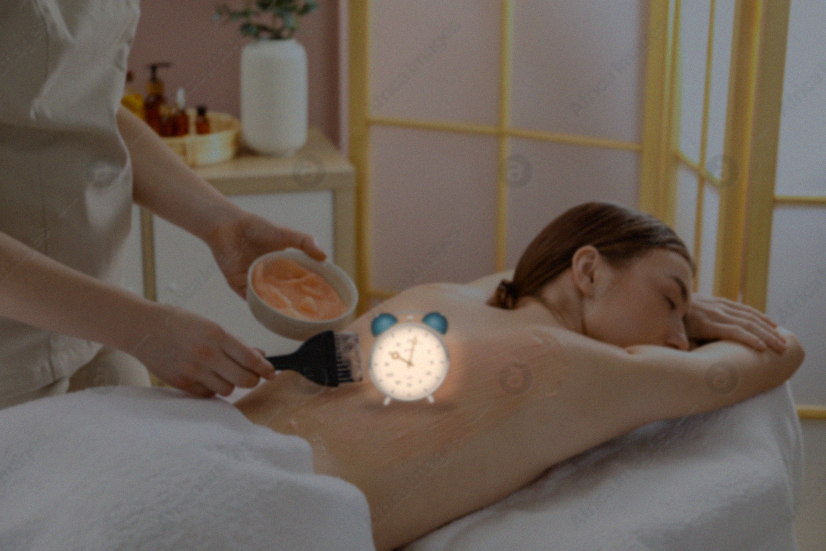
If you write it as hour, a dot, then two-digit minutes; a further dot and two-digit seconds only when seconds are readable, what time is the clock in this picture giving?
10.02
